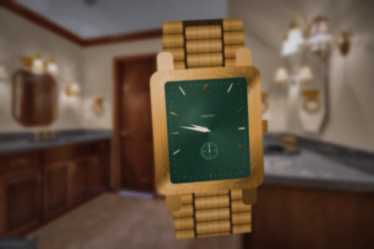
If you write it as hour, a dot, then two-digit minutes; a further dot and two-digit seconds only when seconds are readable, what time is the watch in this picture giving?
9.47
